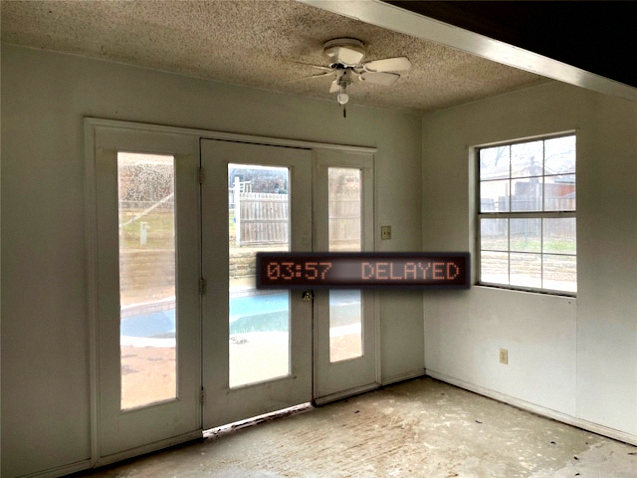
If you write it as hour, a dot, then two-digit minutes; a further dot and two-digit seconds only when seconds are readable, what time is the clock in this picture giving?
3.57
